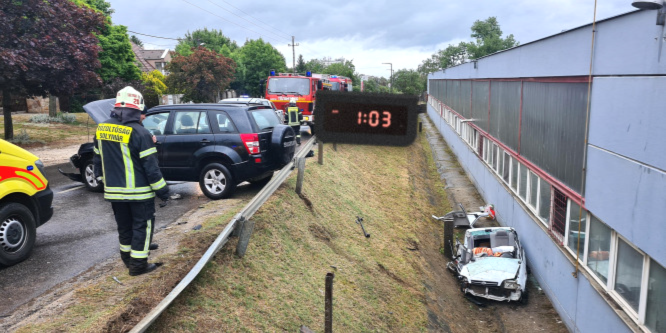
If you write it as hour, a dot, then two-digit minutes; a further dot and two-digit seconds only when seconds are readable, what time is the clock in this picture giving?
1.03
